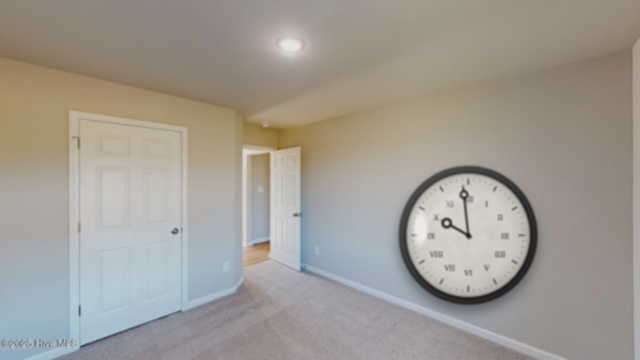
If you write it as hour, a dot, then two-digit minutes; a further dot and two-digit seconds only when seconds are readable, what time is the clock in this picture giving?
9.59
